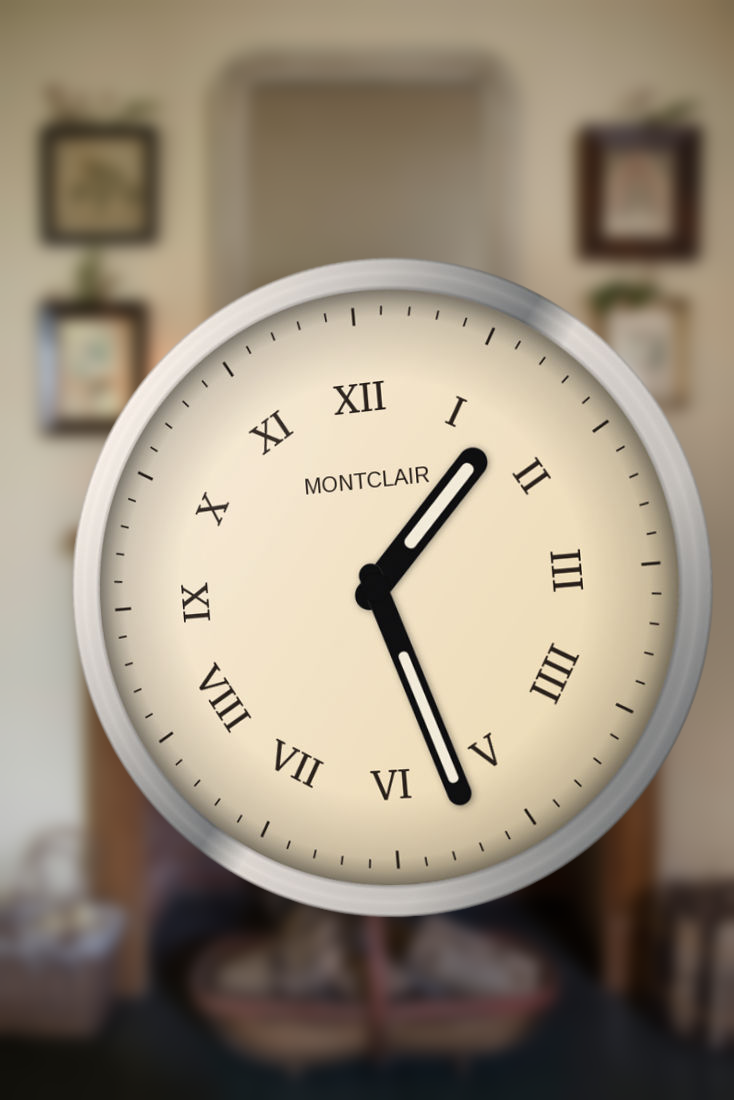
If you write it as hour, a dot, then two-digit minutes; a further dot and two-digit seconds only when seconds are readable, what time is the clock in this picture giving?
1.27
